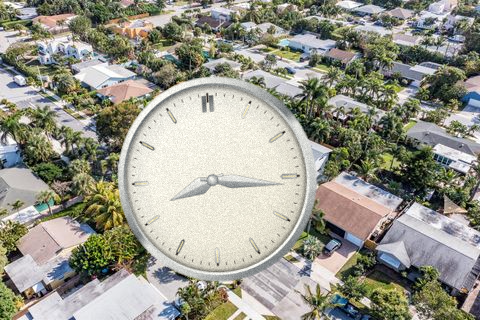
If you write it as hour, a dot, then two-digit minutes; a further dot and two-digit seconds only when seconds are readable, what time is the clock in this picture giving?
8.16
